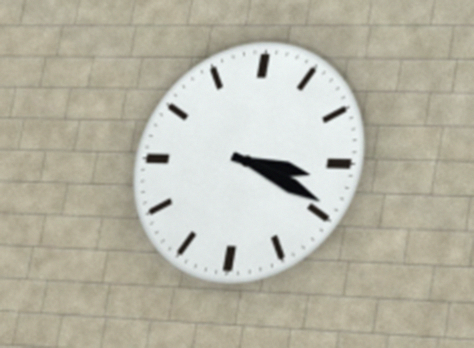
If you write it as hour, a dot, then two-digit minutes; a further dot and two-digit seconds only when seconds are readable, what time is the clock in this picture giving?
3.19
